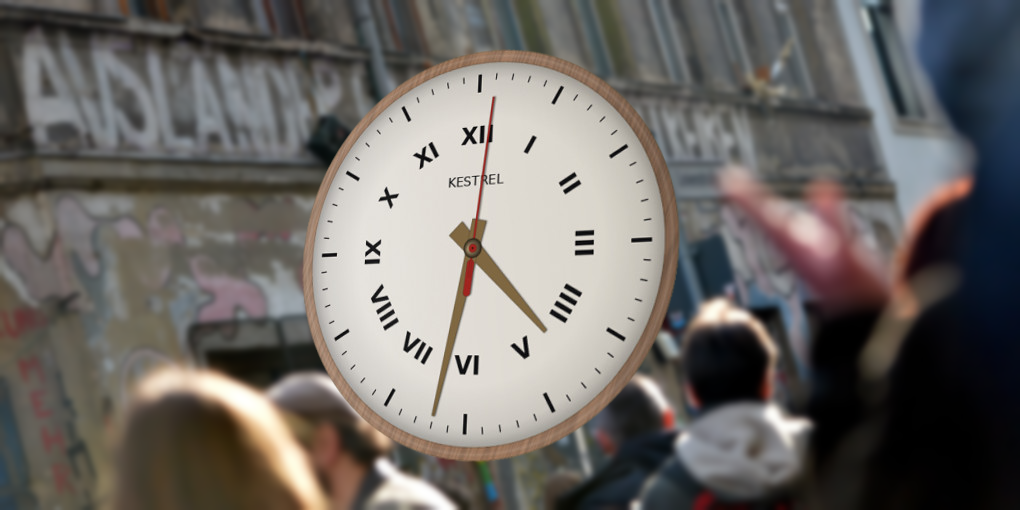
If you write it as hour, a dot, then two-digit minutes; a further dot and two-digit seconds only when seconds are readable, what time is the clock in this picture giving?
4.32.01
